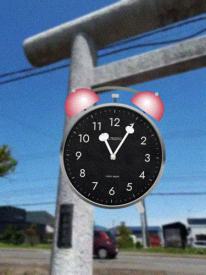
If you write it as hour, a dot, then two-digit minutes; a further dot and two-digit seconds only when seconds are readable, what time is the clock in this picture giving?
11.05
